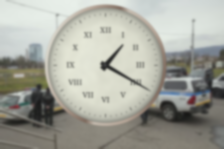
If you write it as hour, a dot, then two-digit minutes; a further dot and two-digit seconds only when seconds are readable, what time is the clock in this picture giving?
1.20
